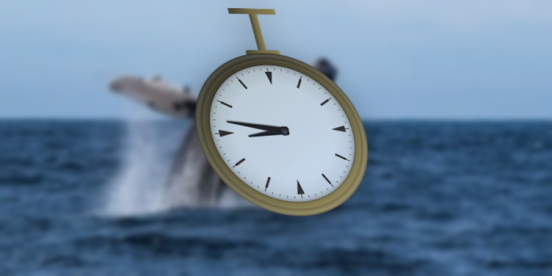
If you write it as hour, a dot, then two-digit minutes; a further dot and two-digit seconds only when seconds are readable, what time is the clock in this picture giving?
8.47
